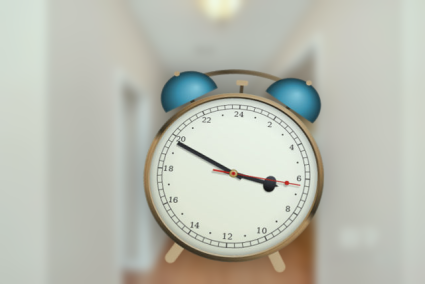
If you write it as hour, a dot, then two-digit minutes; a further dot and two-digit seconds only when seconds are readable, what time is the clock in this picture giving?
6.49.16
